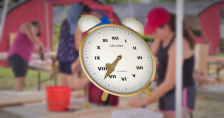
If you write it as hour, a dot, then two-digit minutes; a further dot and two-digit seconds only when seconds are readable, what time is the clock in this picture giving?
7.37
